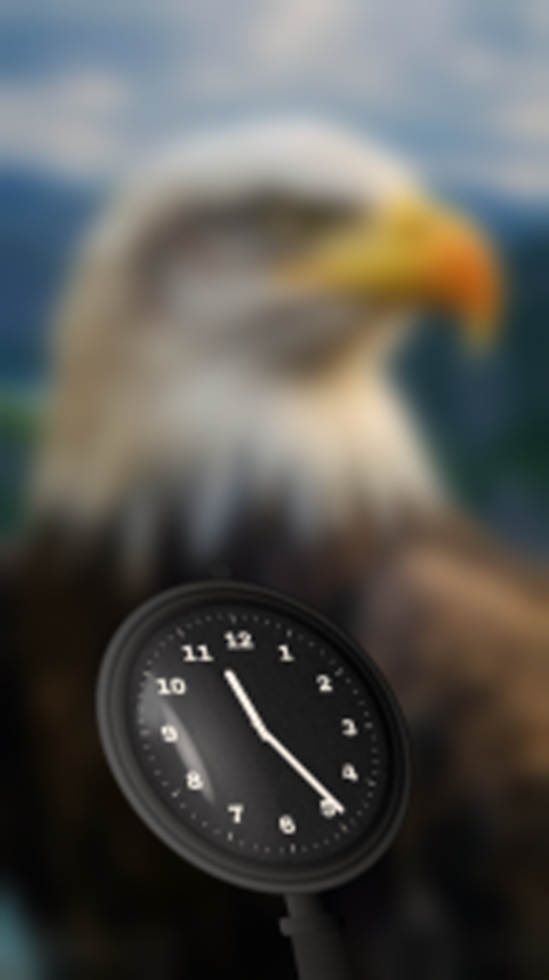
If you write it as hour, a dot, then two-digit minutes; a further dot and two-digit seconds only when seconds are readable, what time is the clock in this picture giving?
11.24
